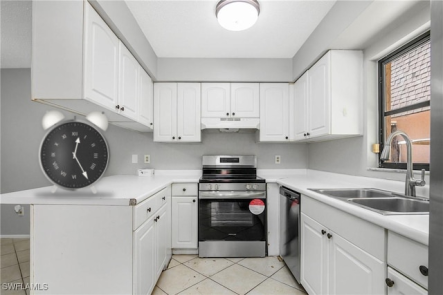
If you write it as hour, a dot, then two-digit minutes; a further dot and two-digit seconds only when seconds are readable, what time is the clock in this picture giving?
12.25
